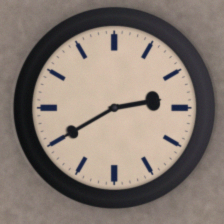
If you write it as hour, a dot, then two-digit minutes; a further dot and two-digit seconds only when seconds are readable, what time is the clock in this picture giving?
2.40
